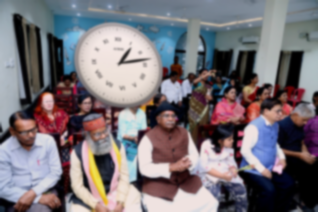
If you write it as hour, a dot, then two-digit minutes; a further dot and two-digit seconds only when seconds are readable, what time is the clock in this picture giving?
1.13
